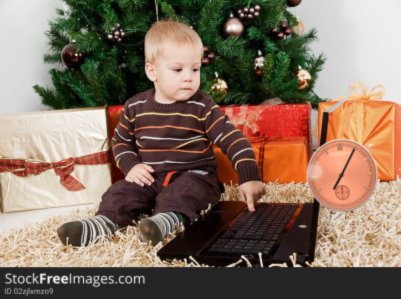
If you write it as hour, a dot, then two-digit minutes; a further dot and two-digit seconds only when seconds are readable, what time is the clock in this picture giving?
7.05
